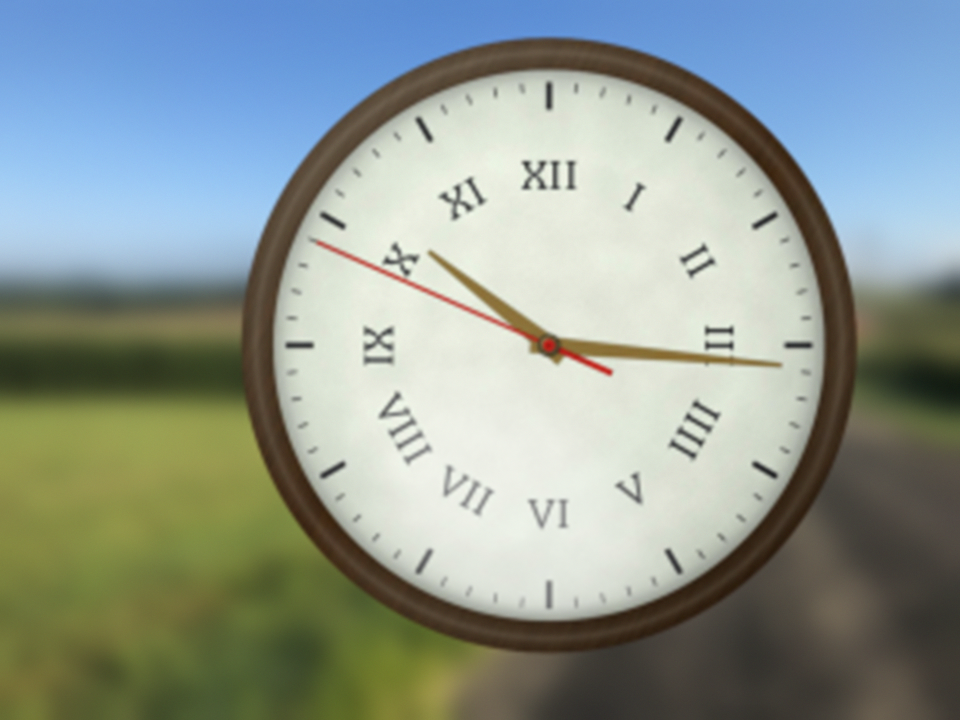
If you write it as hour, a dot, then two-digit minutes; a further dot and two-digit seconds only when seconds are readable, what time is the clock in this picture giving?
10.15.49
